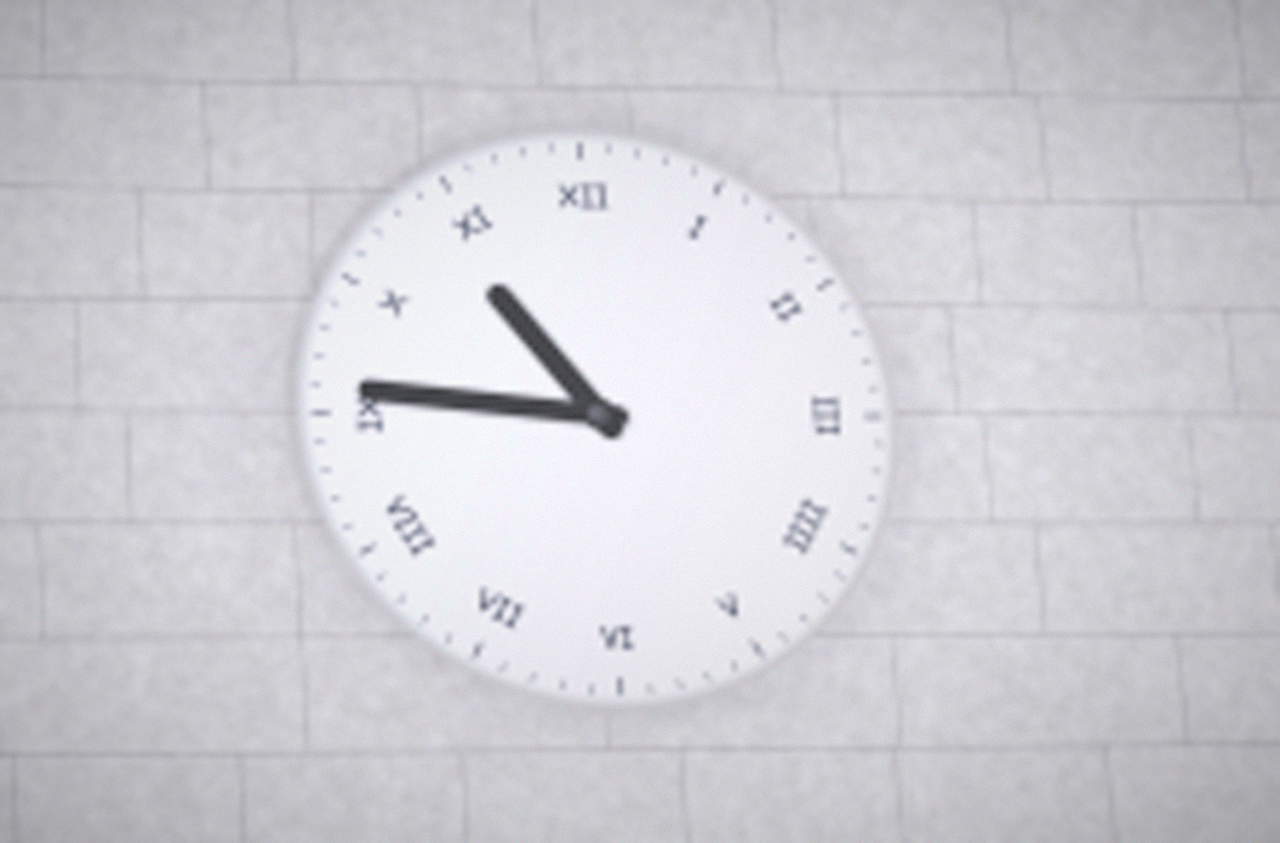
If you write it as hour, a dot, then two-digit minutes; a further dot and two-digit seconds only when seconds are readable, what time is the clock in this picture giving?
10.46
